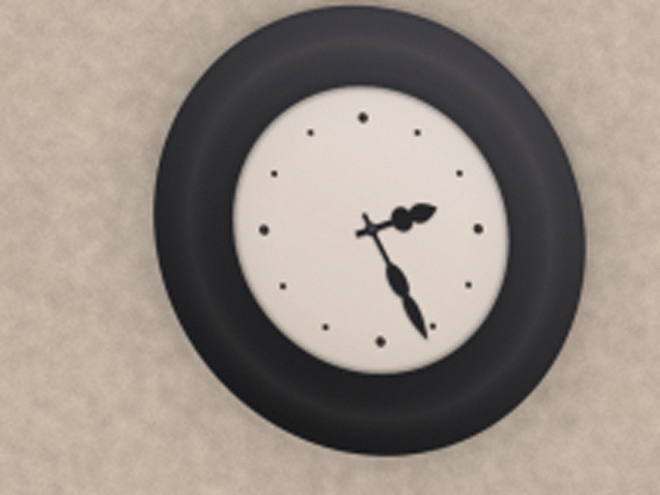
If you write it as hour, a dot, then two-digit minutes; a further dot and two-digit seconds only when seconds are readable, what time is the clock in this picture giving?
2.26
